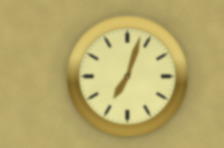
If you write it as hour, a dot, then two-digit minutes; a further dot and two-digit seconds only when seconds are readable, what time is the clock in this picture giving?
7.03
